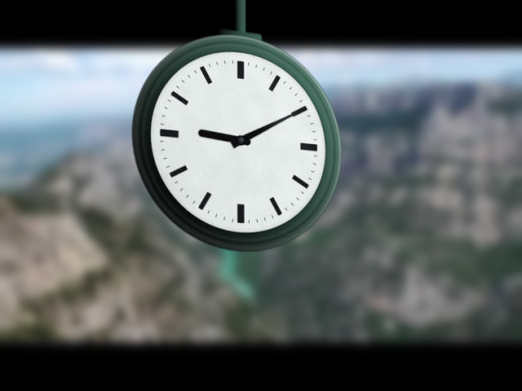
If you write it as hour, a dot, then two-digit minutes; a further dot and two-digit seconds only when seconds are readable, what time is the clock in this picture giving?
9.10
